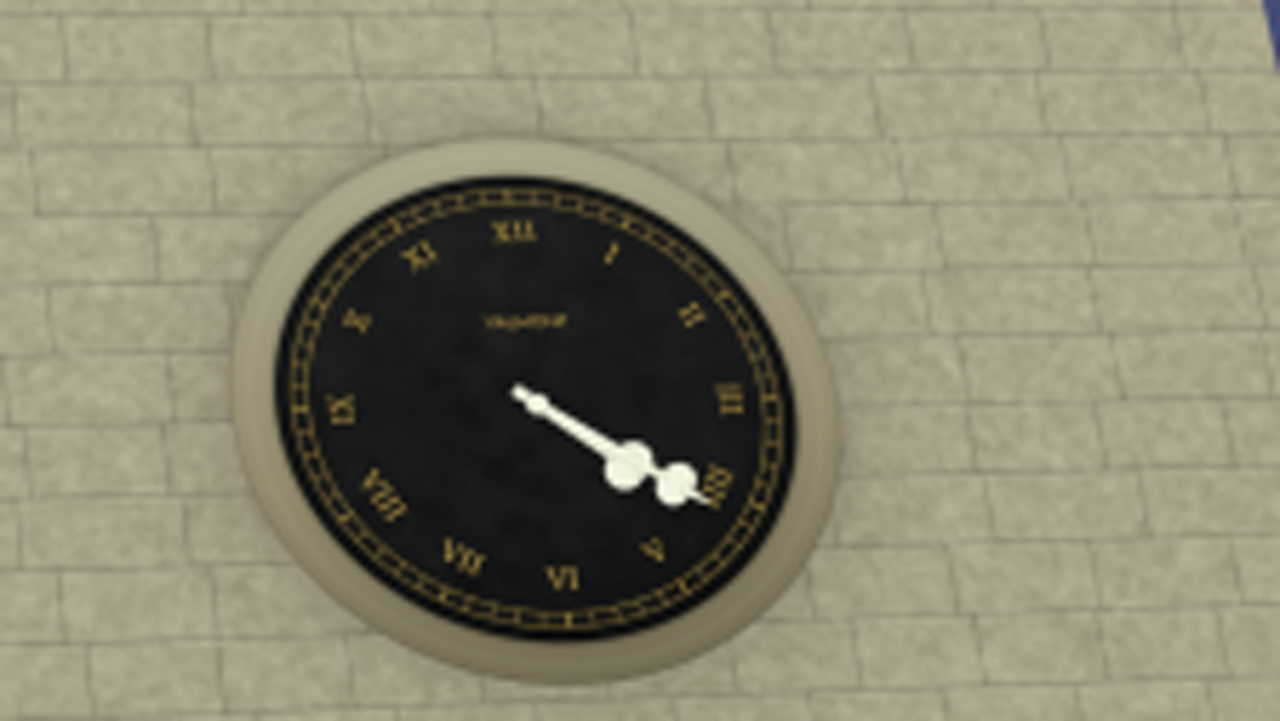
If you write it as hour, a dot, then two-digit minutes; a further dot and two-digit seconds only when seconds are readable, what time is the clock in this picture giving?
4.21
